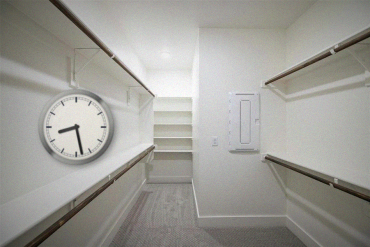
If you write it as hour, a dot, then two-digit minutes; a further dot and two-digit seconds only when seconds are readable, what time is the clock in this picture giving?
8.28
